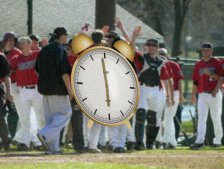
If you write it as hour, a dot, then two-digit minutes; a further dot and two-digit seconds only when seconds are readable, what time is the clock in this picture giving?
5.59
